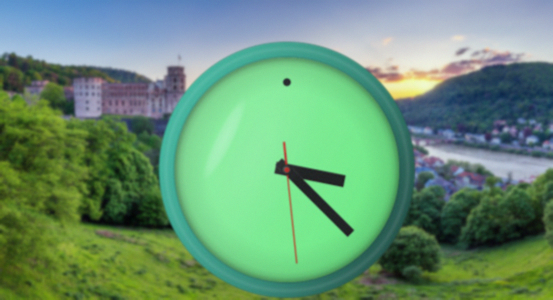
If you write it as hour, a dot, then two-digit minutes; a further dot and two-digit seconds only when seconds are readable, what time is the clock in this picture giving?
3.22.29
